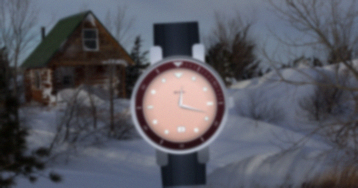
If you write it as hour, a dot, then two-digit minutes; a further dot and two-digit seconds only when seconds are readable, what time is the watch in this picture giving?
12.18
